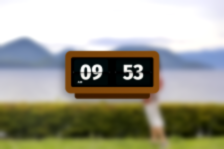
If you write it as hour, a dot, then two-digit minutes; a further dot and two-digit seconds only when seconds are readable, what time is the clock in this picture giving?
9.53
